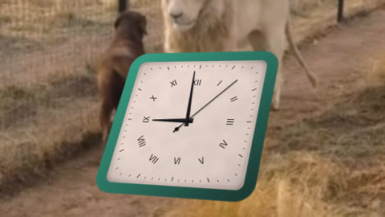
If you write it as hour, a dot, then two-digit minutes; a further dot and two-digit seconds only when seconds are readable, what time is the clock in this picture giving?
8.59.07
